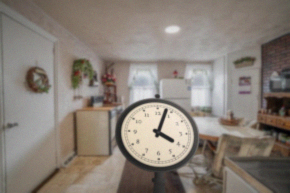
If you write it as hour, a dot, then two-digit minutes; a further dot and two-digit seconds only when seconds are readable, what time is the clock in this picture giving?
4.03
